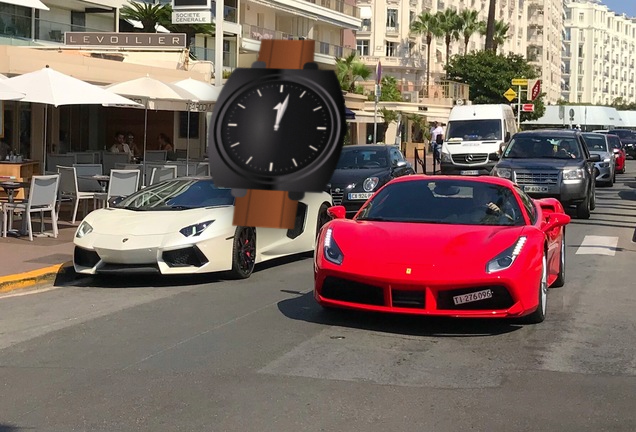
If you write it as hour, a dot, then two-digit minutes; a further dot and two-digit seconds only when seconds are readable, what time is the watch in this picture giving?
12.02
